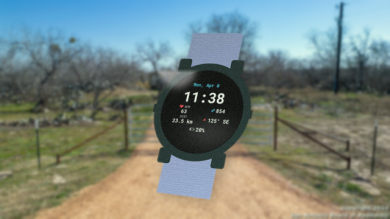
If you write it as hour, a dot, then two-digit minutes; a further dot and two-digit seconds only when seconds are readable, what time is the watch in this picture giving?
11.38
